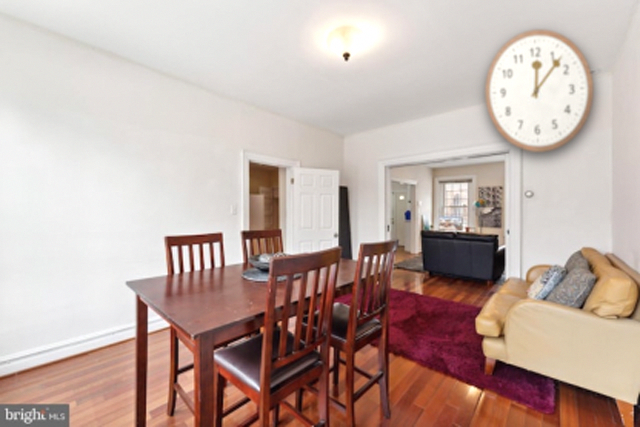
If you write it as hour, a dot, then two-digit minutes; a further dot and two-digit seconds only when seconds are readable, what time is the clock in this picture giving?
12.07
